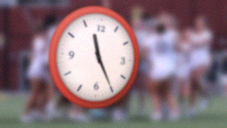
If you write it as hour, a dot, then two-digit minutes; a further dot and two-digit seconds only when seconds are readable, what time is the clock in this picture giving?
11.25
